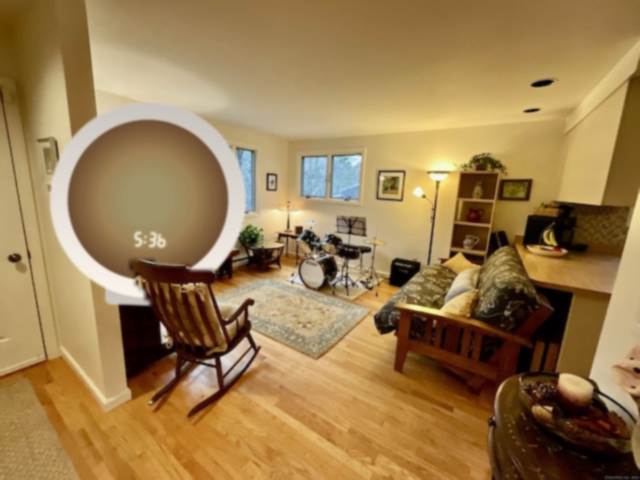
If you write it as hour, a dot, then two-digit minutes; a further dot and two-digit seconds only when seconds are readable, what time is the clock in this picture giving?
5.36
